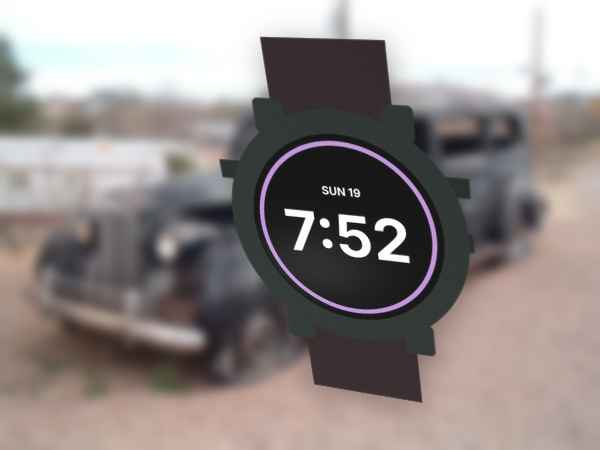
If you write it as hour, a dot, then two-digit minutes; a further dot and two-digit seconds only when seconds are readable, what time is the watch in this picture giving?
7.52
